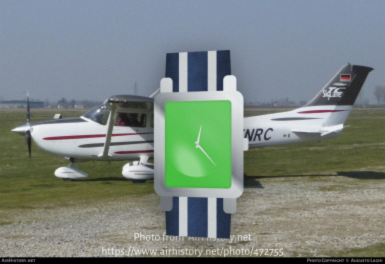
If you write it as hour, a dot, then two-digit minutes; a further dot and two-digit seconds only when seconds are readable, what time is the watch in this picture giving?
12.23
